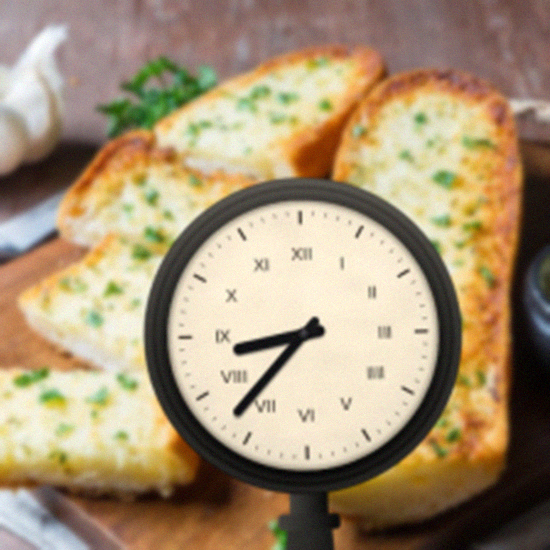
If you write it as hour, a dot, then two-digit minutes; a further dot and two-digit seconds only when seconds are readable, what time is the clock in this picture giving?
8.37
